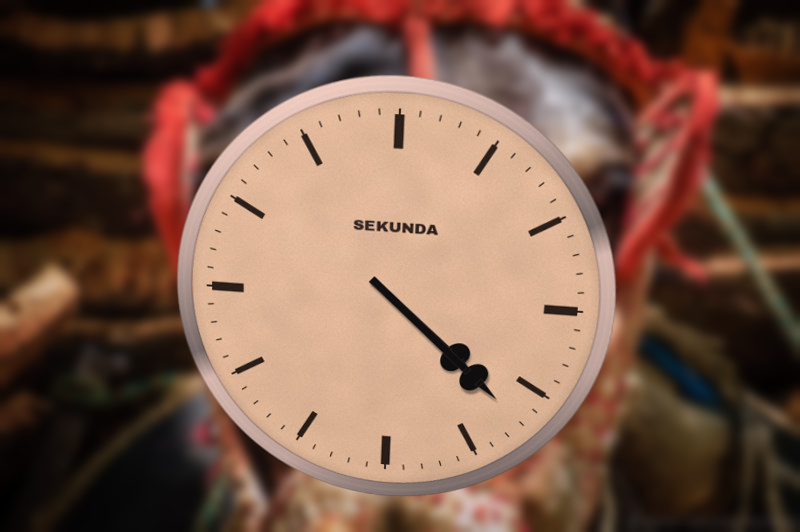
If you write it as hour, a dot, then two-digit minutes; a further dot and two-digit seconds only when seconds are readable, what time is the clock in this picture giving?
4.22
